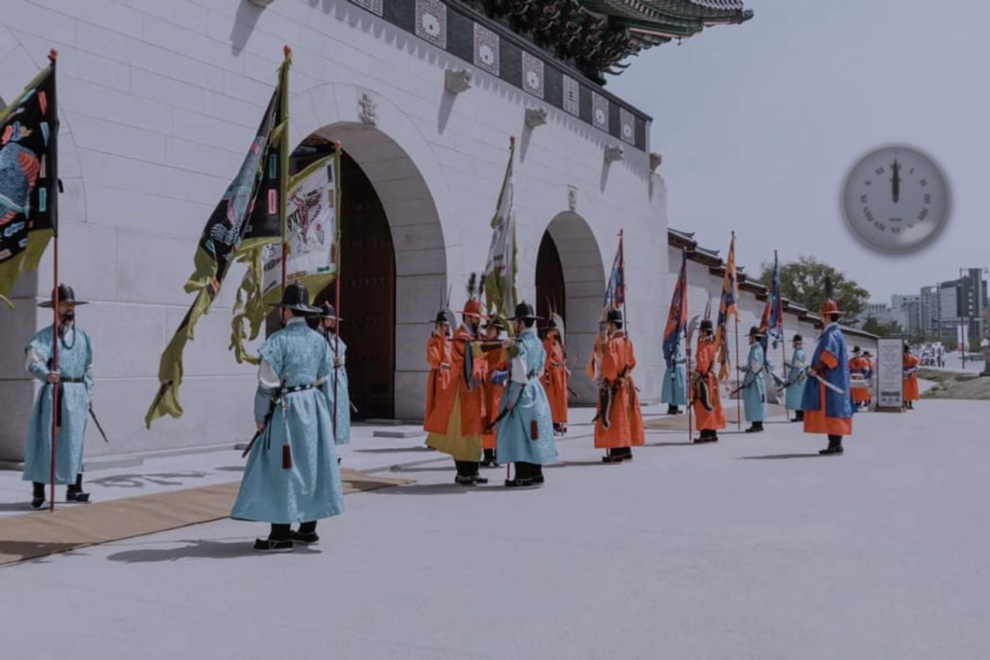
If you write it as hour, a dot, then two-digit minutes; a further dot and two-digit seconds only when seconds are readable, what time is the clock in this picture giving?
12.00
